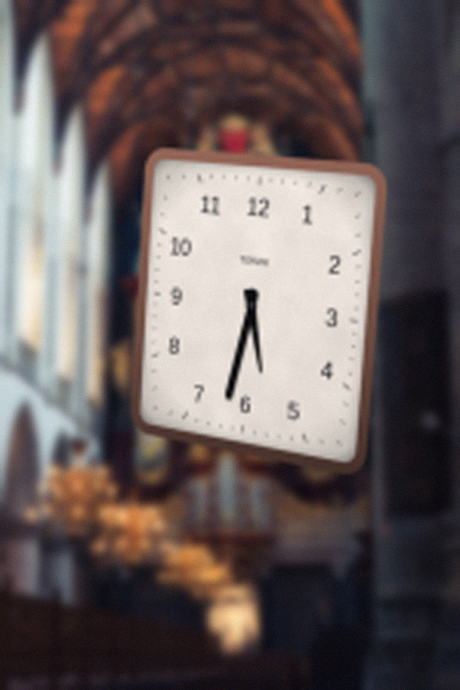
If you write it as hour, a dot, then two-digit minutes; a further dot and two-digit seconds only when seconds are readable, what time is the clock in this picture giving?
5.32
